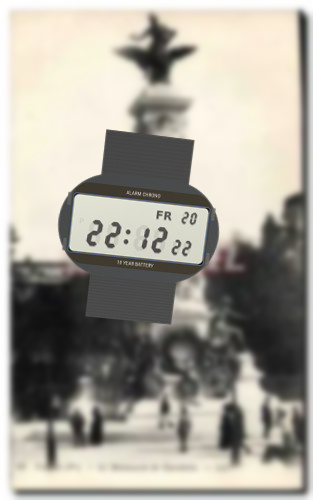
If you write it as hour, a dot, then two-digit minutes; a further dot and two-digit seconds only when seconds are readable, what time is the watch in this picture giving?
22.12.22
